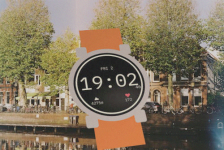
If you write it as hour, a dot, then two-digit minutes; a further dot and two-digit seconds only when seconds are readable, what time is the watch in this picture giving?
19.02
